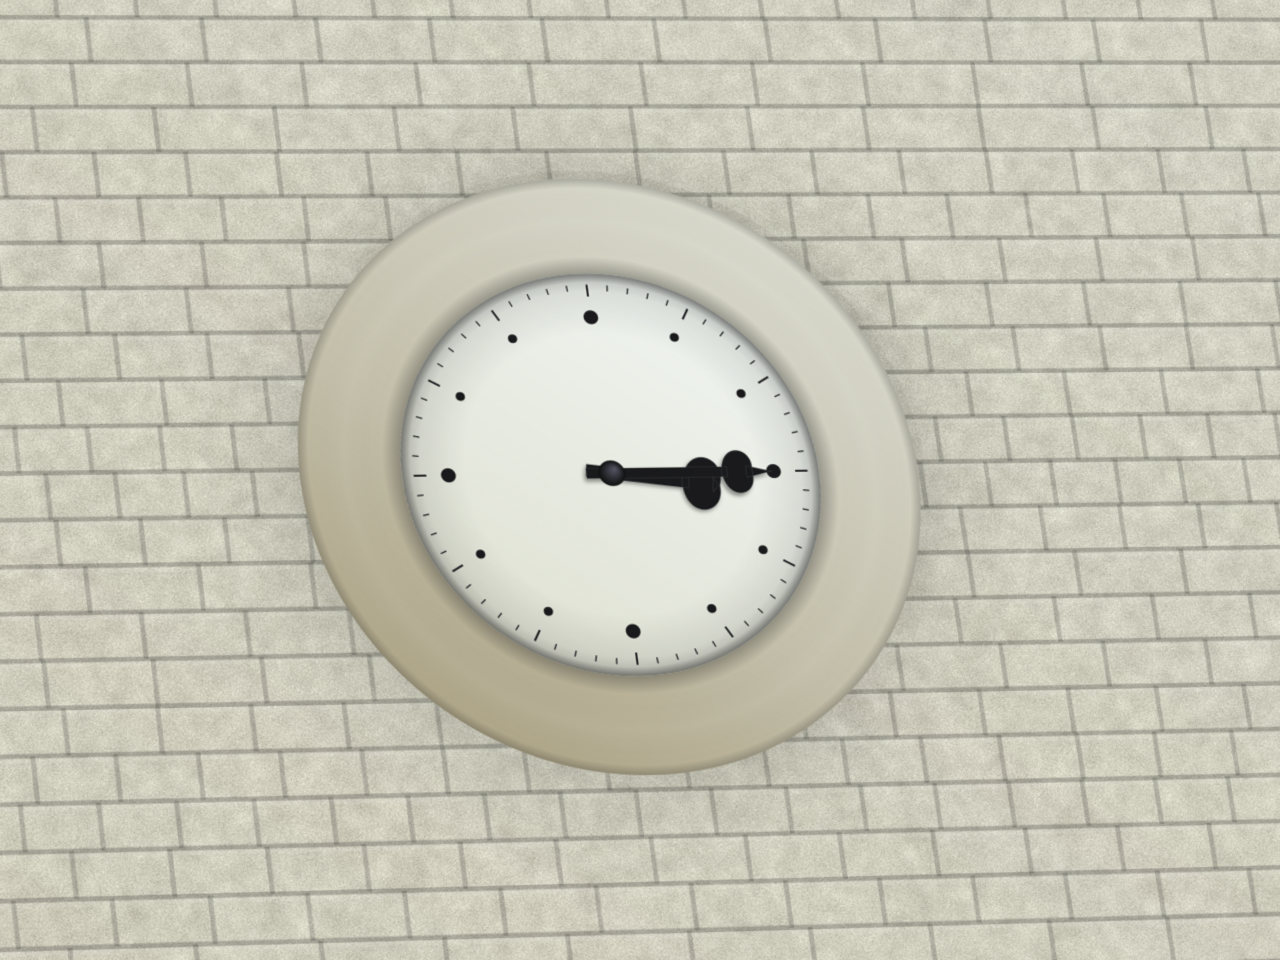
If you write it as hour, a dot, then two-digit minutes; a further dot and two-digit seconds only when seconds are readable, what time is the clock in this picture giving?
3.15
